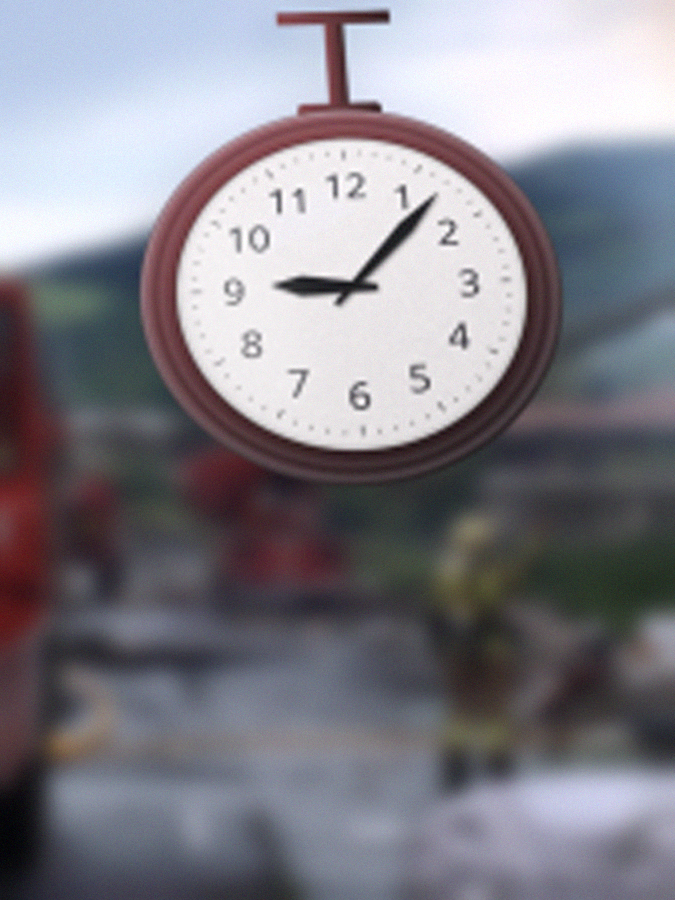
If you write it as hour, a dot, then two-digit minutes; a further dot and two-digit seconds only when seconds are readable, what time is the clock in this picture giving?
9.07
